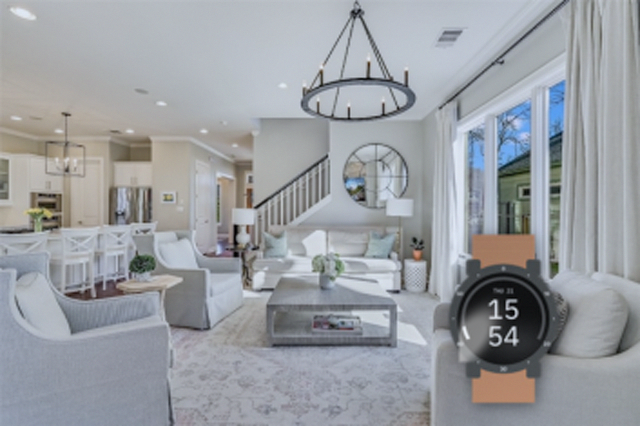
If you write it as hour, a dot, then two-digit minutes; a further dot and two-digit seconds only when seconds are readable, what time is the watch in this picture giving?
15.54
